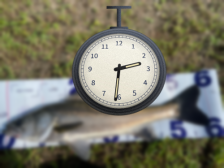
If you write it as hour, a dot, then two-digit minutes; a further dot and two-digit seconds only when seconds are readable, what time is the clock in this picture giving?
2.31
